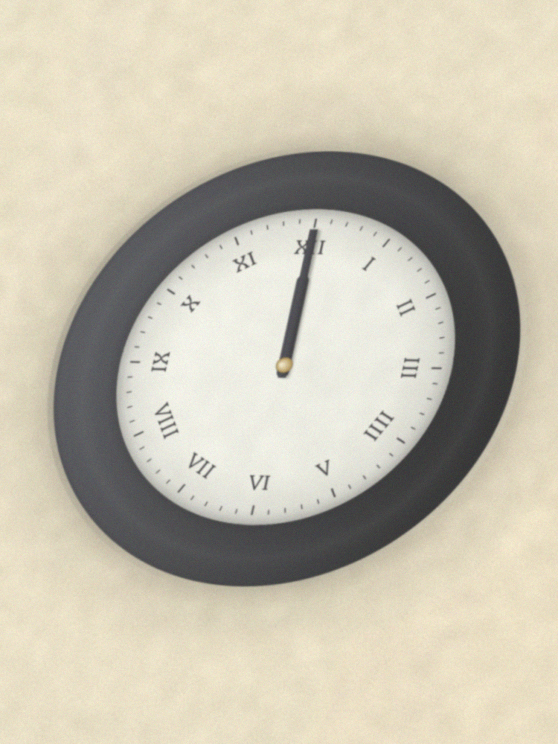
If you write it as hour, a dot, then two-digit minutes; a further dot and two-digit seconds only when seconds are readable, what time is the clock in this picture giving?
12.00
